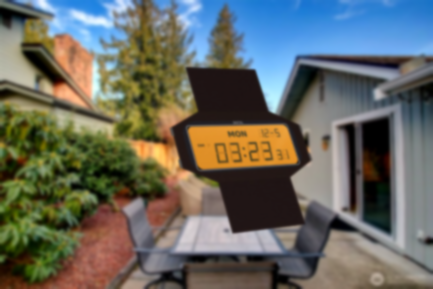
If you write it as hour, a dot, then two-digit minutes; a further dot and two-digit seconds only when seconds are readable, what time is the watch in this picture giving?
3.23
